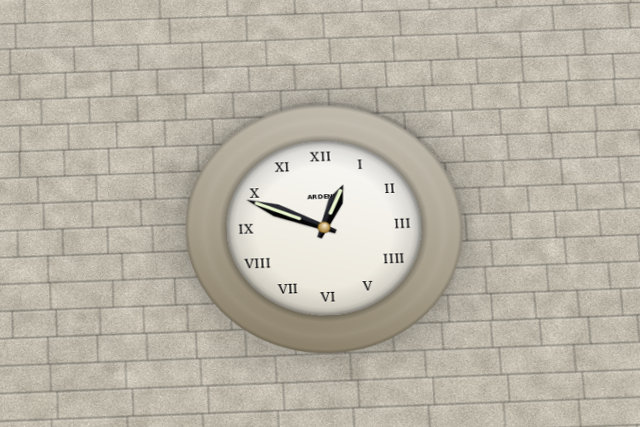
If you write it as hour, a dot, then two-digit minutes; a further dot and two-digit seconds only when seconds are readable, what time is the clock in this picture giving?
12.49
